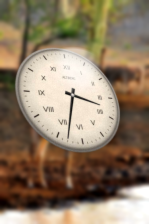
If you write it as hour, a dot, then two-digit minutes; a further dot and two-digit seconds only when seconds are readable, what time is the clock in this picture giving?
3.33
